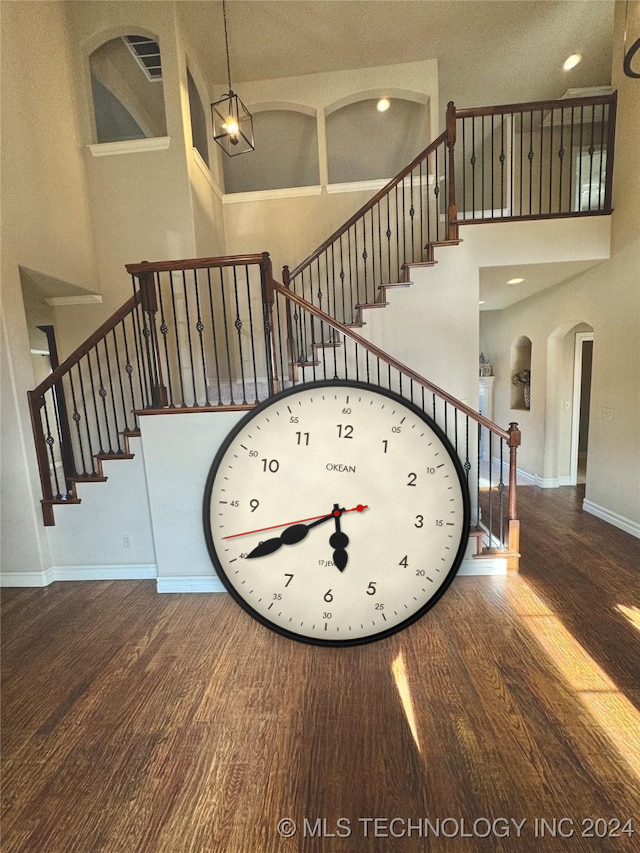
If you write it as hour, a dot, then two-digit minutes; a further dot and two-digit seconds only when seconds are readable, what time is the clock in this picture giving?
5.39.42
